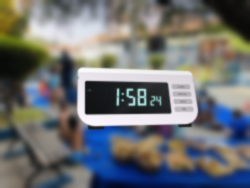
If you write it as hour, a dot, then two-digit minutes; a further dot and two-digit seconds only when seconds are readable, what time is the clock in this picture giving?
1.58
